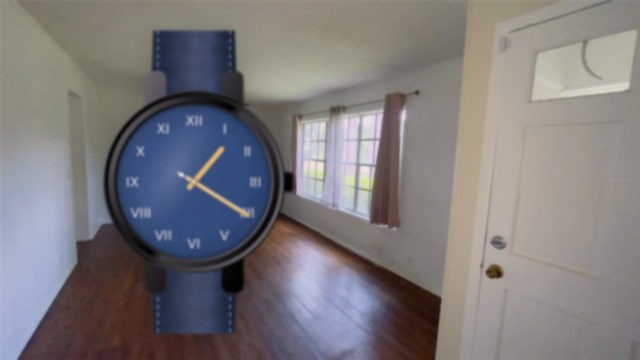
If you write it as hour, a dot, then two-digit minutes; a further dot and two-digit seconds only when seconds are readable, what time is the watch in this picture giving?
1.20.20
